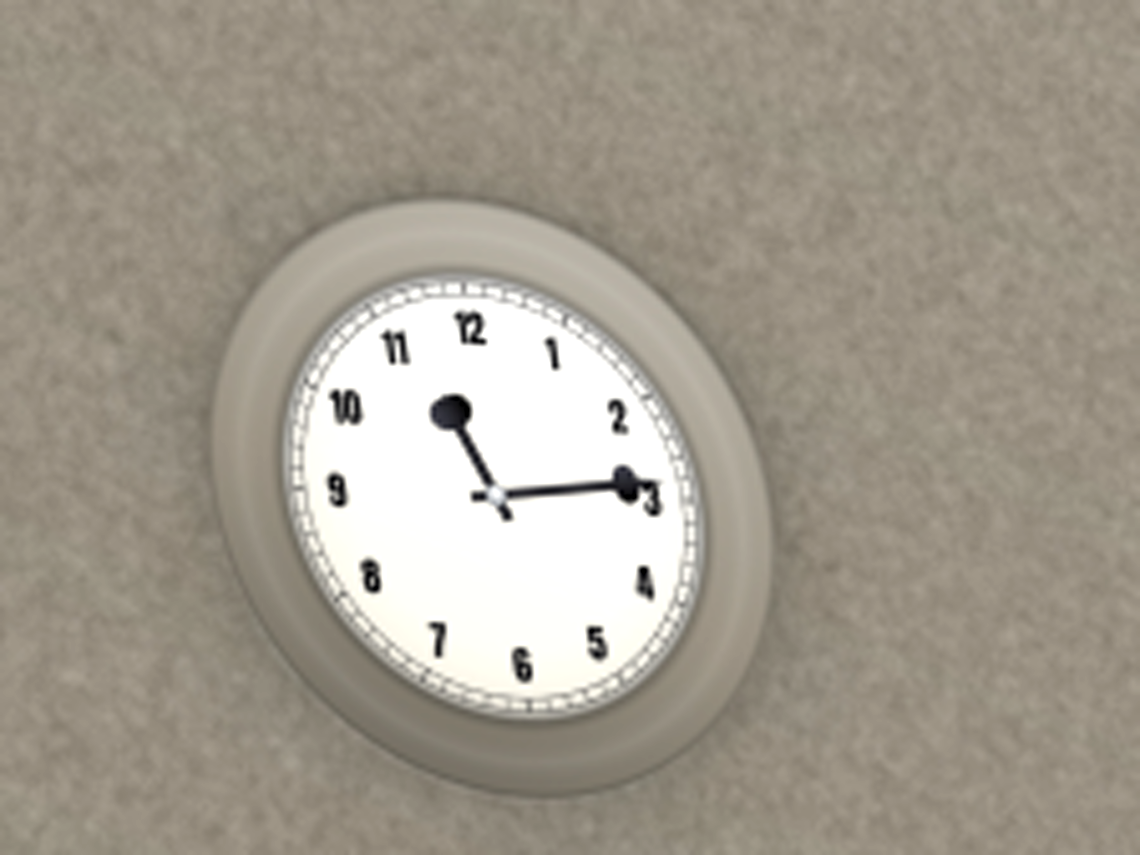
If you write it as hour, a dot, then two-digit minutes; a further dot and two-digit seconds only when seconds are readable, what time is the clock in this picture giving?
11.14
